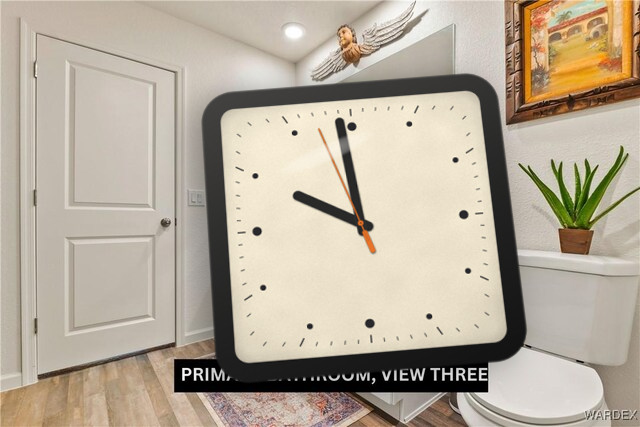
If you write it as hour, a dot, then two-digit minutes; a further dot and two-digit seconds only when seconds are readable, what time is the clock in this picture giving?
9.58.57
